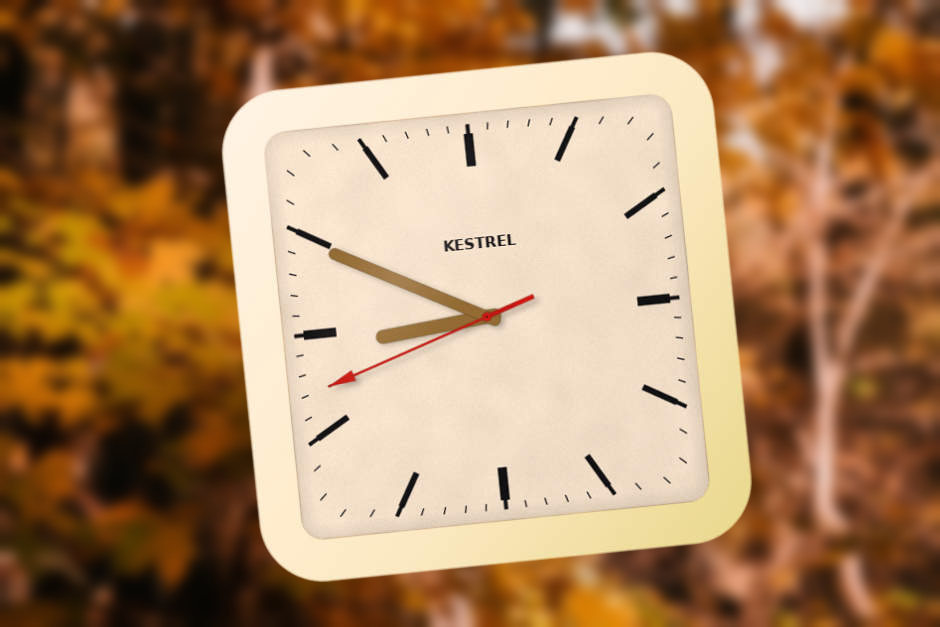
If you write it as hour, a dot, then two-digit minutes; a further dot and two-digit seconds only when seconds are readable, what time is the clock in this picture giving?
8.49.42
